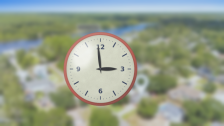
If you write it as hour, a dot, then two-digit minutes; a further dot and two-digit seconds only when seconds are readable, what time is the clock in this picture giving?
2.59
